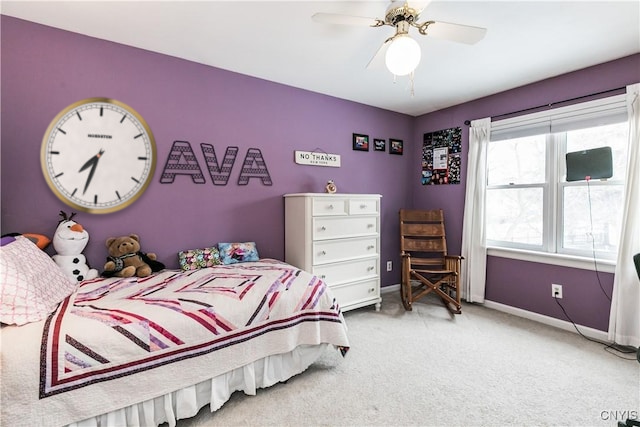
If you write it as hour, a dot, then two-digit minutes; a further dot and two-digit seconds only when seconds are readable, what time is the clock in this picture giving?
7.33
